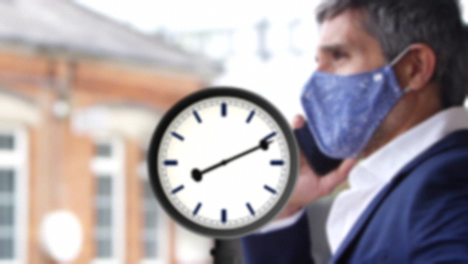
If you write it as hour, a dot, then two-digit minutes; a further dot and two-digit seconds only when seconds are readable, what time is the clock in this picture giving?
8.11
